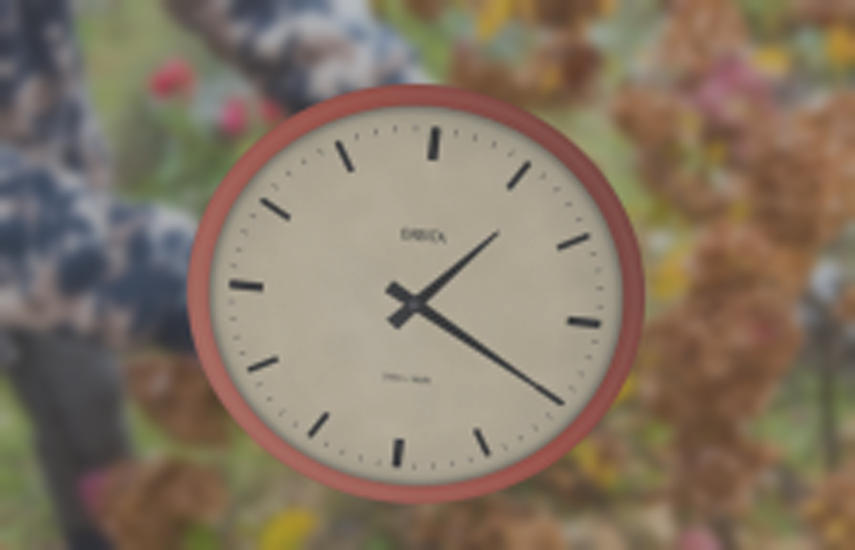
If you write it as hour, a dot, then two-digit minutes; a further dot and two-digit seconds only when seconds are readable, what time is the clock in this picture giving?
1.20
